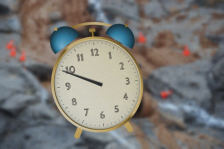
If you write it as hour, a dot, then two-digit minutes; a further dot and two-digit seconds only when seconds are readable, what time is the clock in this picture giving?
9.49
